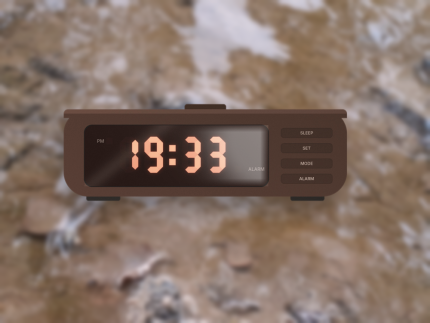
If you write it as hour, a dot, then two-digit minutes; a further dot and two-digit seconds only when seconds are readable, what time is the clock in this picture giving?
19.33
